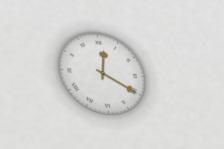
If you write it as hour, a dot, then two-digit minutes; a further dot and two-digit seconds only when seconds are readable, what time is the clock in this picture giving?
12.20
